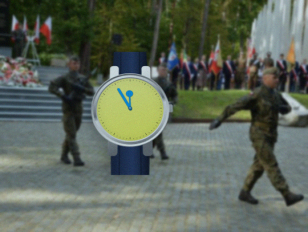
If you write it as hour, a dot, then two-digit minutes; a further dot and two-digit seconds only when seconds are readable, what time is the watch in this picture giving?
11.55
